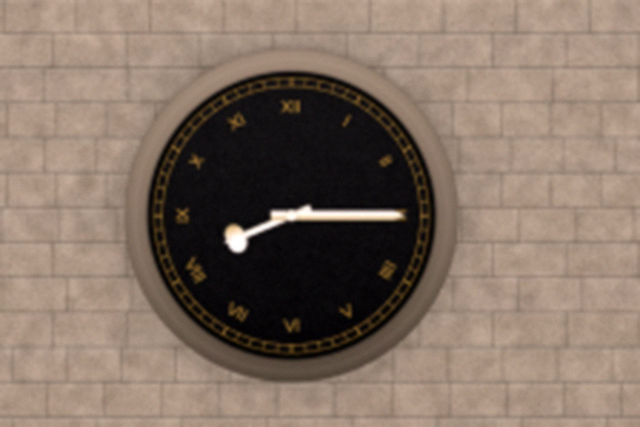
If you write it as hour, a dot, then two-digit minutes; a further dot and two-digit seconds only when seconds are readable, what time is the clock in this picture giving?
8.15
